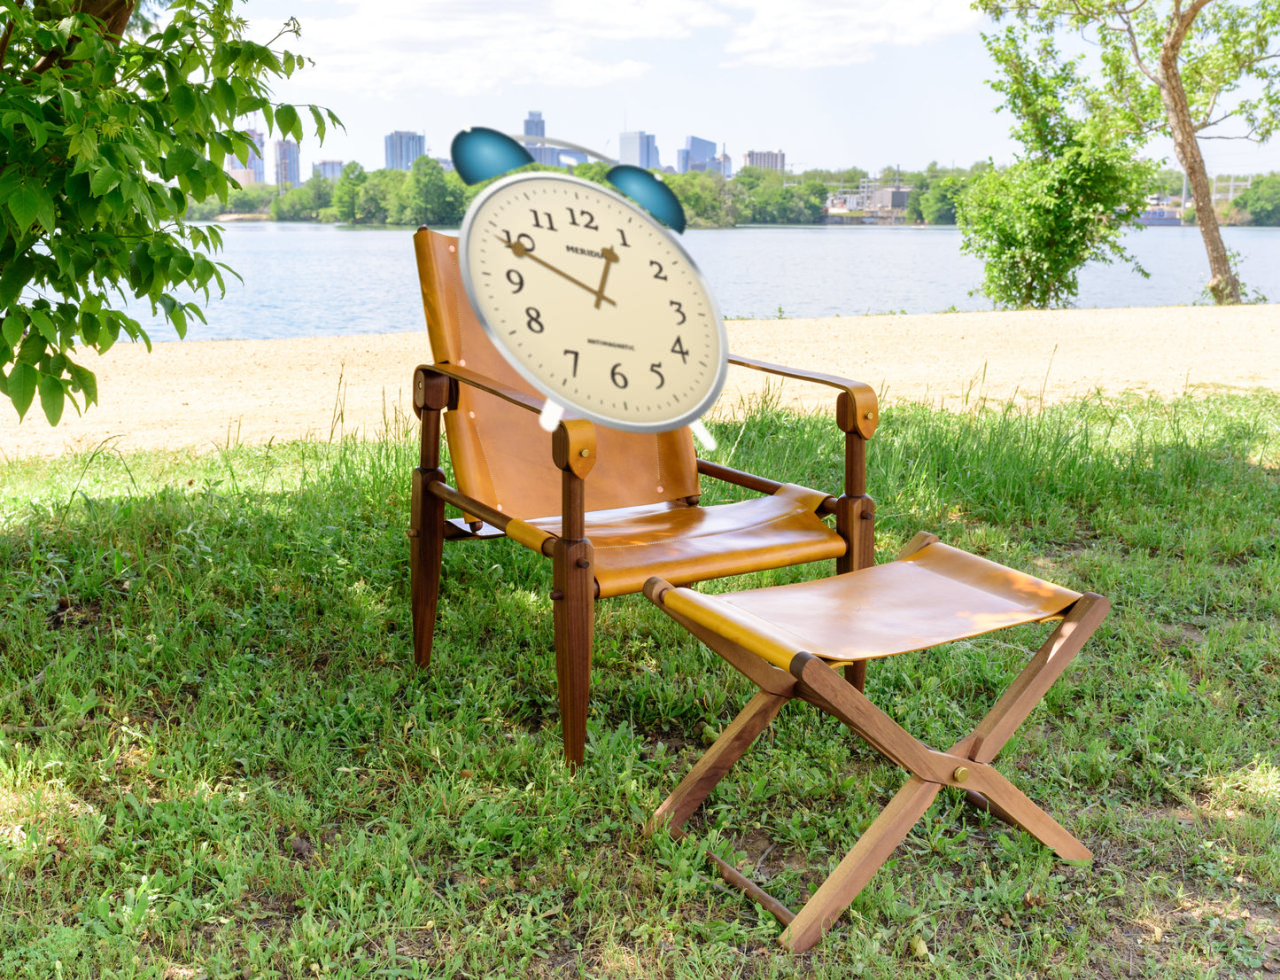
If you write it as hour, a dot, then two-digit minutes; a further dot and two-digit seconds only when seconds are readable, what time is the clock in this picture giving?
12.49
